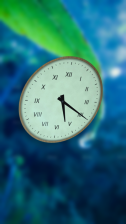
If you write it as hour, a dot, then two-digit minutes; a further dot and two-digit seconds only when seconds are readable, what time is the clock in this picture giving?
5.20
